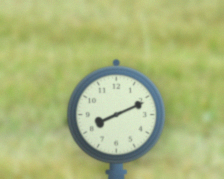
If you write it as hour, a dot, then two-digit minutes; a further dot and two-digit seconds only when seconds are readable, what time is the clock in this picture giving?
8.11
